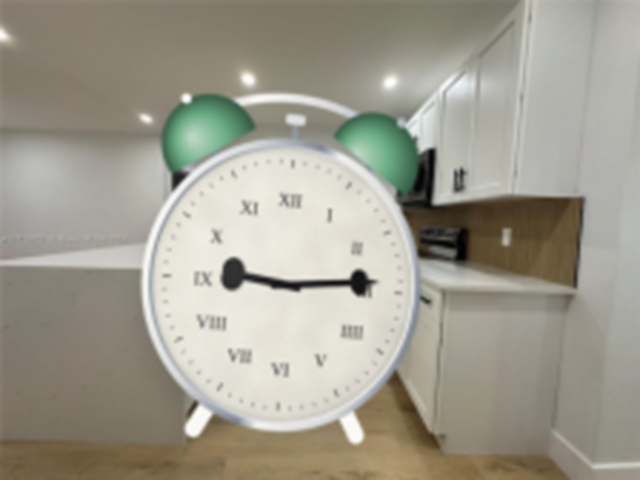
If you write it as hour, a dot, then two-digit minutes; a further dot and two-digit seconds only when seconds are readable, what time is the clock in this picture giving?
9.14
